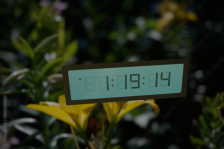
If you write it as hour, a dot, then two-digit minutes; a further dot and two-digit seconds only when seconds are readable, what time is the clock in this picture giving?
1.19.14
